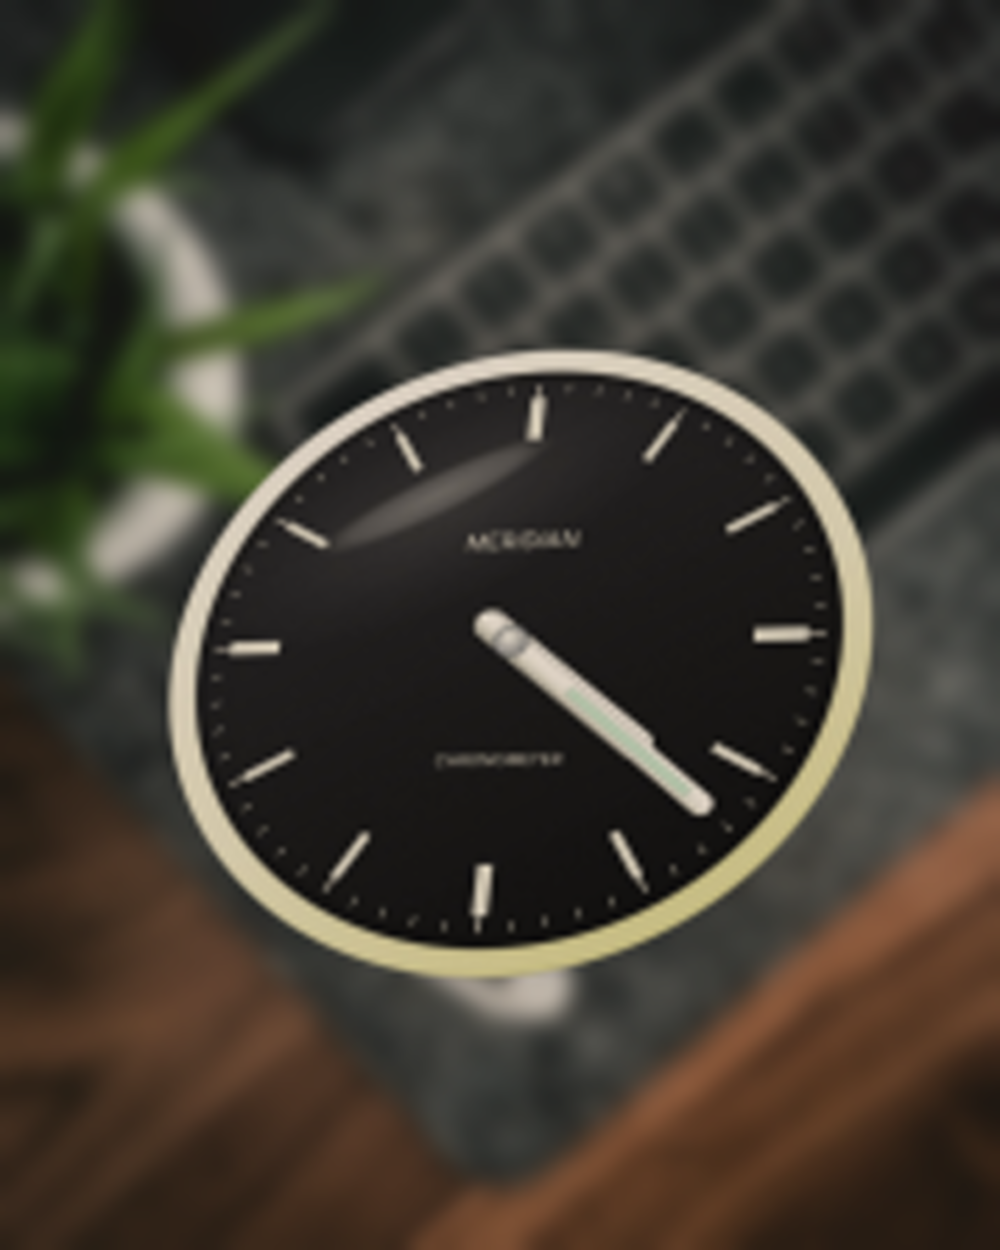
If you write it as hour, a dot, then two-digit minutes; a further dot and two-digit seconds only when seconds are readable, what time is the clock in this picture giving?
4.22
